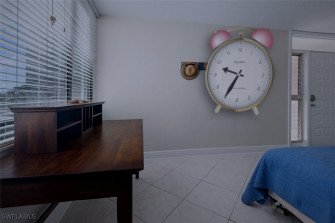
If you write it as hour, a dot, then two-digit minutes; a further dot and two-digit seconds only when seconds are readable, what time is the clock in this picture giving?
9.35
